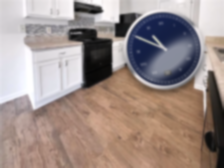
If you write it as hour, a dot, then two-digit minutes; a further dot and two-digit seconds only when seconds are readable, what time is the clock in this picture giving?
10.50
